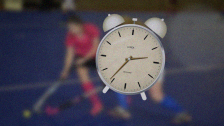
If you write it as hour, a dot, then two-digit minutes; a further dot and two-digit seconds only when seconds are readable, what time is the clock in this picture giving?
2.36
